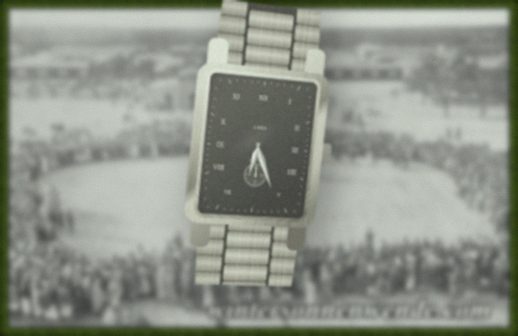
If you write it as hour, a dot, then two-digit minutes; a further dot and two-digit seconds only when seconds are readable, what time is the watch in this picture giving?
6.26
